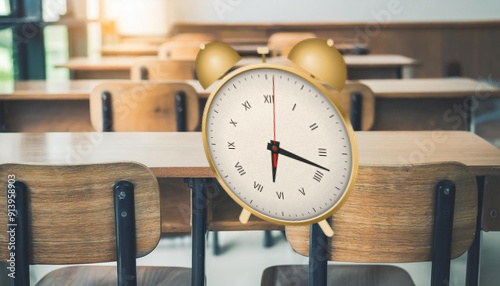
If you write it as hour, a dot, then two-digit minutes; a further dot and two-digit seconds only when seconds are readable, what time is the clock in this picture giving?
6.18.01
